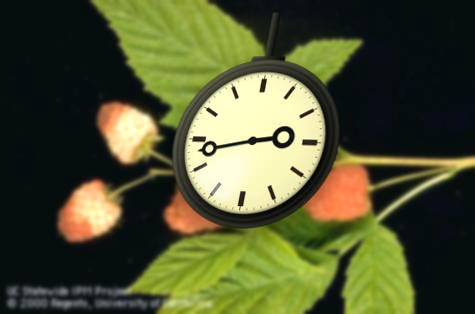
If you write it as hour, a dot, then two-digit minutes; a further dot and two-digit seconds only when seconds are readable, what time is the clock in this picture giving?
2.43
